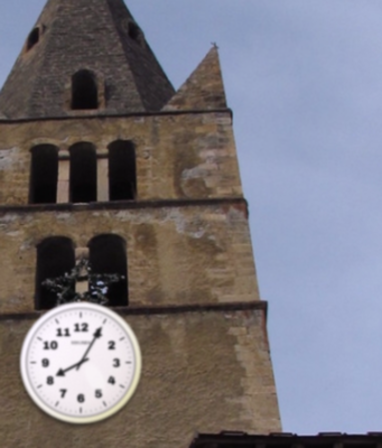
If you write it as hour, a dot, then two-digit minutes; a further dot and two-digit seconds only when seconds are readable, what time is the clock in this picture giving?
8.05
